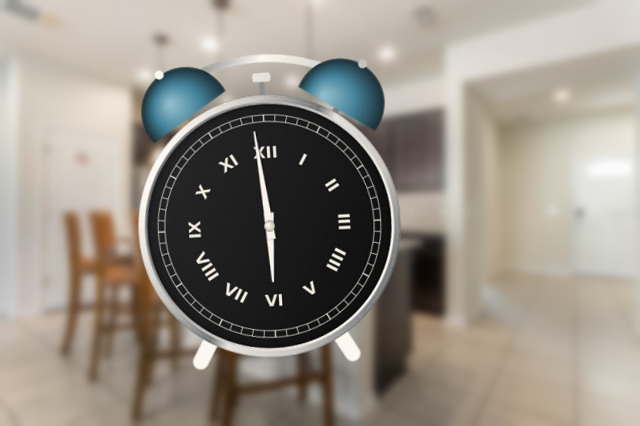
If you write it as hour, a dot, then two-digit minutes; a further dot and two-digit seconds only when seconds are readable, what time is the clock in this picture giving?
5.59
